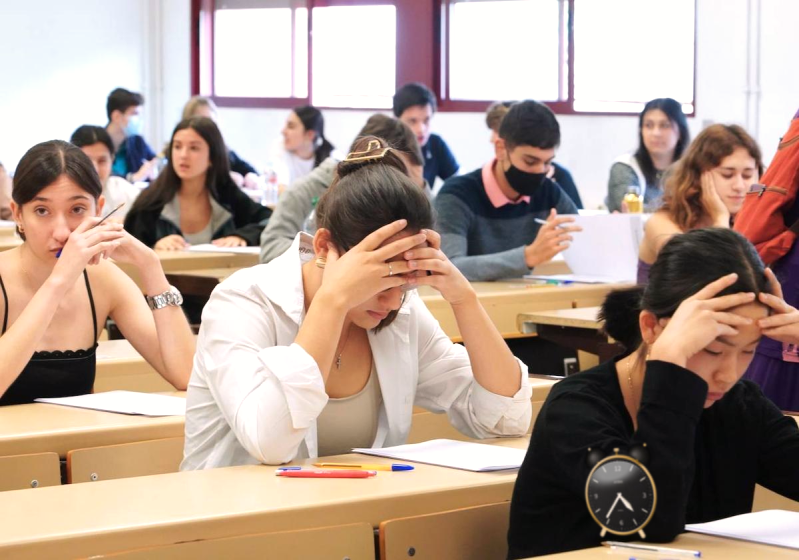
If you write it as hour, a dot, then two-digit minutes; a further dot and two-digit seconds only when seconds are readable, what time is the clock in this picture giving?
4.36
